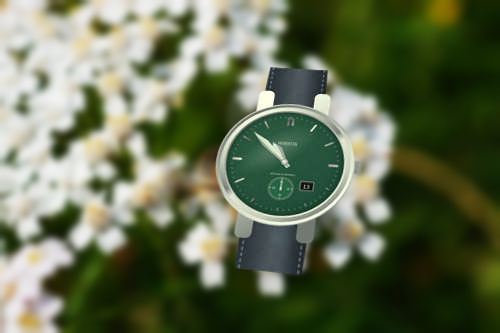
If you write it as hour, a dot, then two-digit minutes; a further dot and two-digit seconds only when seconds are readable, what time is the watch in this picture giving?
10.52
